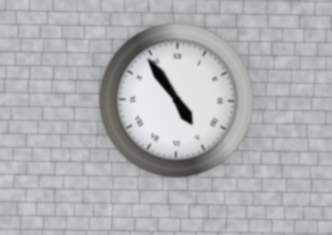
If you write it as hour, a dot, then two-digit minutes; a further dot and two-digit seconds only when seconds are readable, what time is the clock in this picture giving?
4.54
